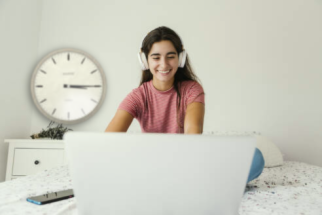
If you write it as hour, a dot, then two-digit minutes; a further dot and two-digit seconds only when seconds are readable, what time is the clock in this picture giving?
3.15
